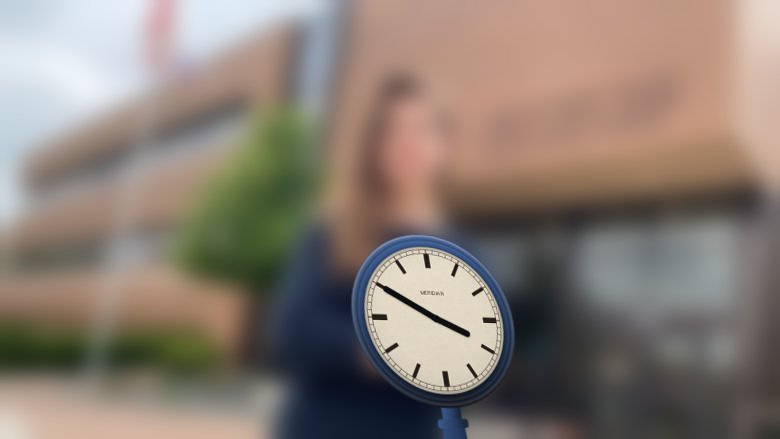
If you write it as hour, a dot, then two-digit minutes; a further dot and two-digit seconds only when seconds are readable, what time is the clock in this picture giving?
3.50
